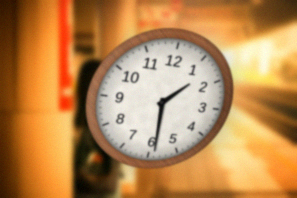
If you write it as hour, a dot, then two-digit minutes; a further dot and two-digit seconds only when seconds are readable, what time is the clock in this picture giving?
1.29
